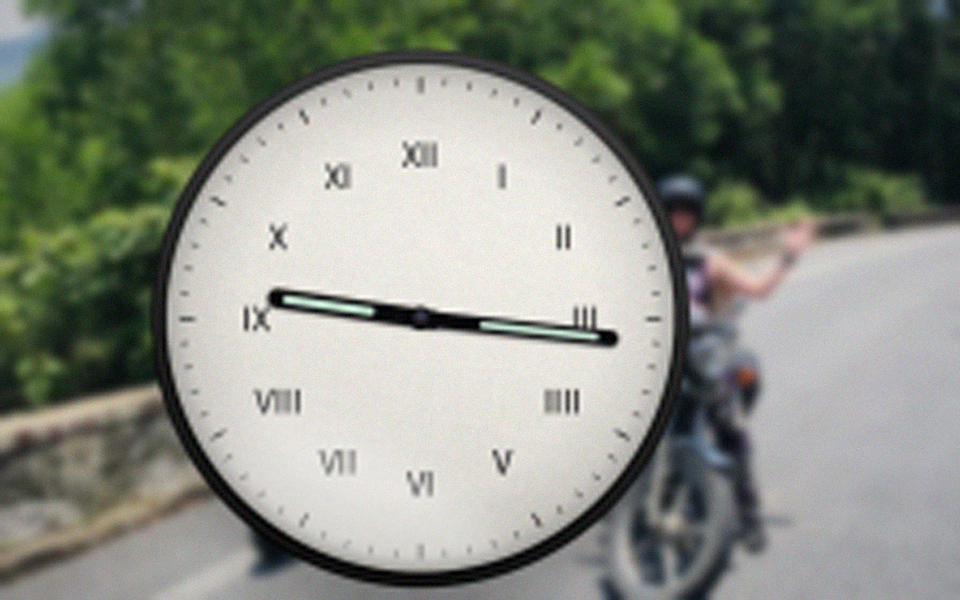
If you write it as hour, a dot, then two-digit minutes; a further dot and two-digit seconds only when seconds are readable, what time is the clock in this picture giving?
9.16
